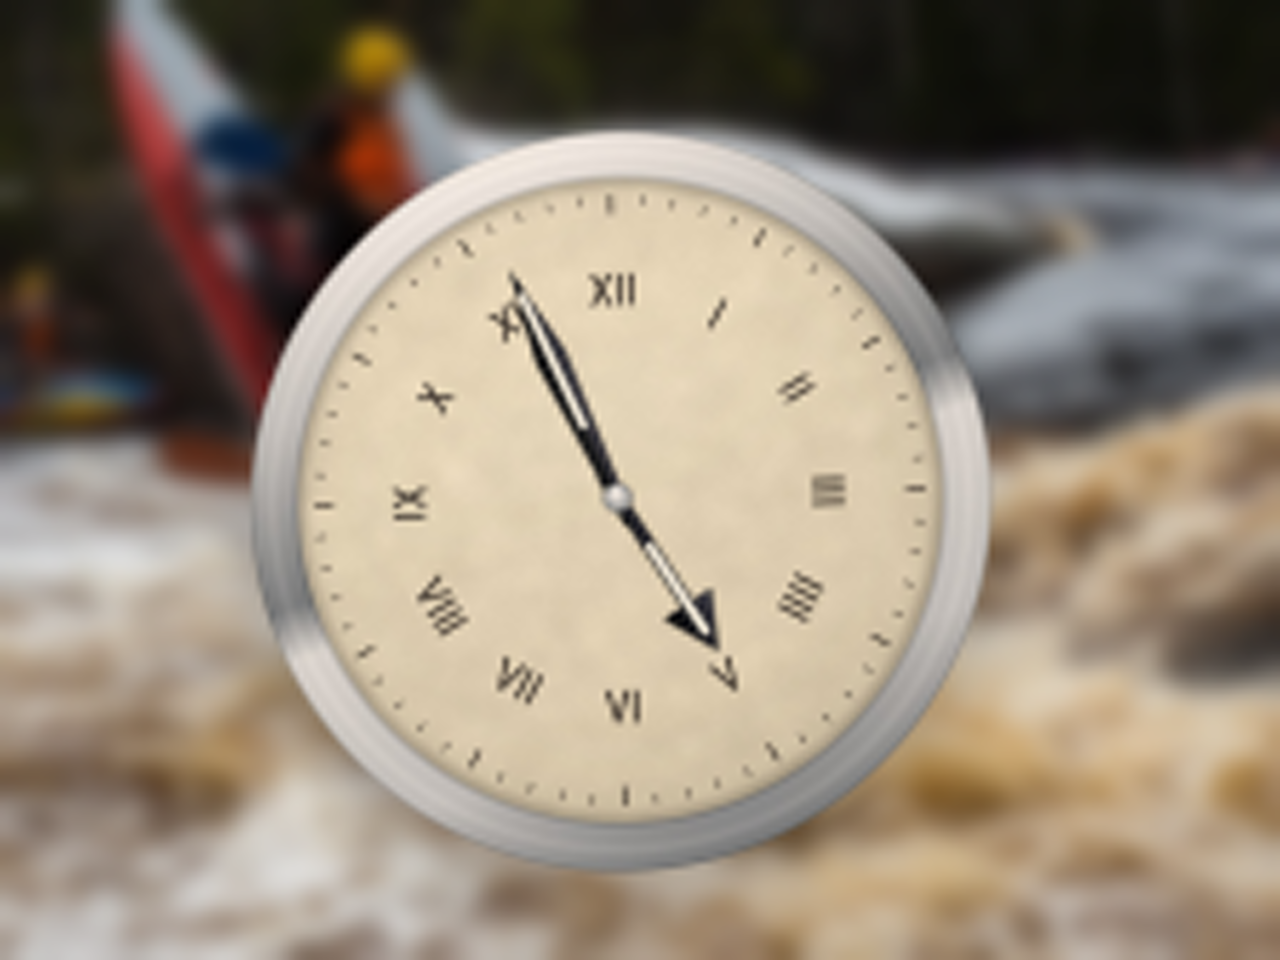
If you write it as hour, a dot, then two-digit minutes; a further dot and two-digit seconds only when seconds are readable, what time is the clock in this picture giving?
4.56
